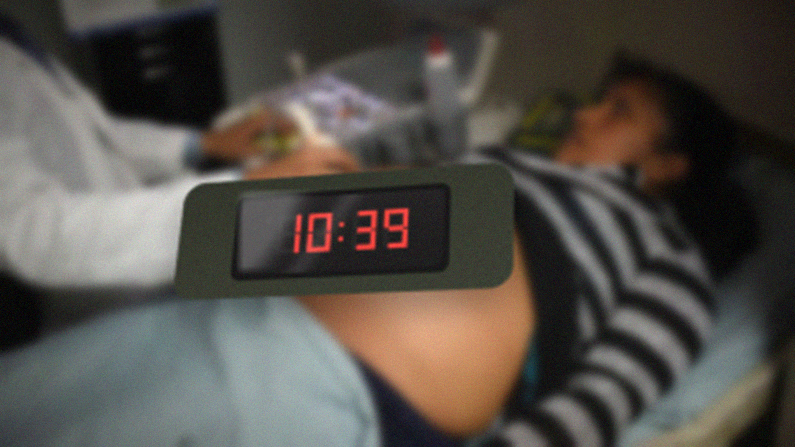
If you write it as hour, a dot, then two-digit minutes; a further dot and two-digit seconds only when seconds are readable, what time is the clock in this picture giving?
10.39
